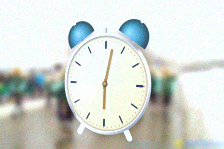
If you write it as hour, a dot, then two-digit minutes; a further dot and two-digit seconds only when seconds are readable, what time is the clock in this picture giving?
6.02
